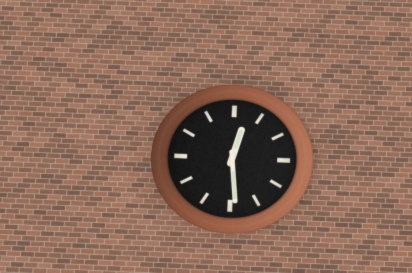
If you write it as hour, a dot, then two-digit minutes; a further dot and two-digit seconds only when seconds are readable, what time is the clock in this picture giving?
12.29
